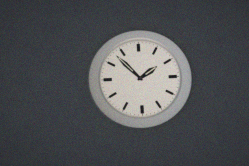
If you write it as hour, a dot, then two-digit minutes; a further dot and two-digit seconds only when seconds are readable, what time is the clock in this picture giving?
1.53
